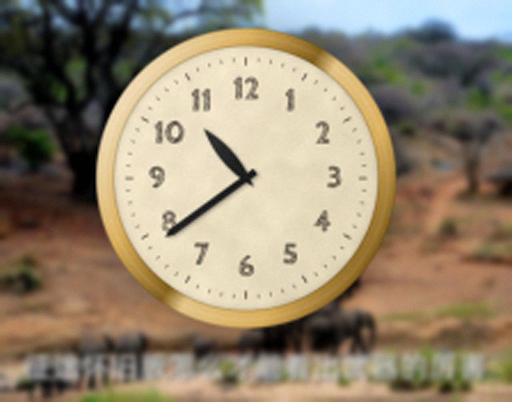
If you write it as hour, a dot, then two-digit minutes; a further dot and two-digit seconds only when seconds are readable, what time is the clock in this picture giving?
10.39
